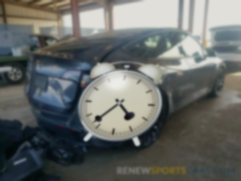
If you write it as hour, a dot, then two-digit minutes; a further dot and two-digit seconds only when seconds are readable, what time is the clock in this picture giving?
4.37
